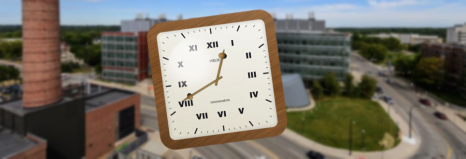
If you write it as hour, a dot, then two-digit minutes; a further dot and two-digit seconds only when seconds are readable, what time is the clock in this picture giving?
12.41
